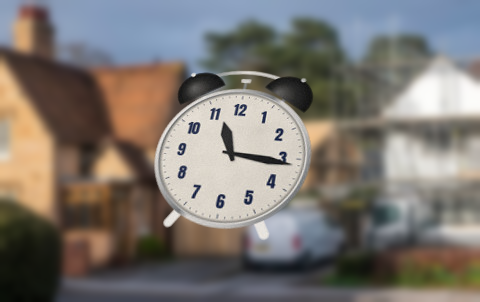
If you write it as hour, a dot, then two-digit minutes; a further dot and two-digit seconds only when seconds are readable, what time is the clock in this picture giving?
11.16
